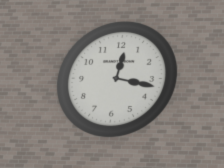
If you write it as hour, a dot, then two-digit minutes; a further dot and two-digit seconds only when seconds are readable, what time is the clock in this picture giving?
12.17
